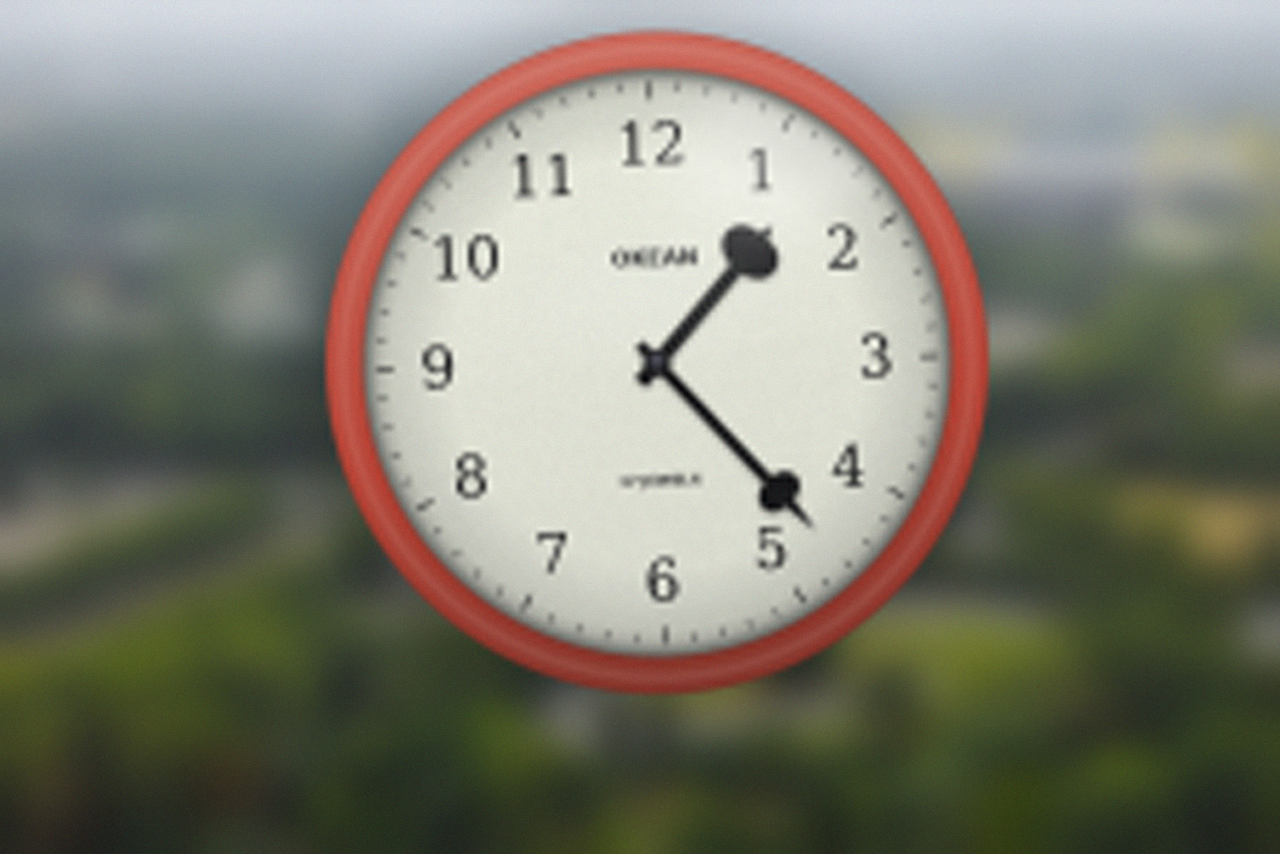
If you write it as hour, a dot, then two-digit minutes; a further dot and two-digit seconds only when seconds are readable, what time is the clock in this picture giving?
1.23
